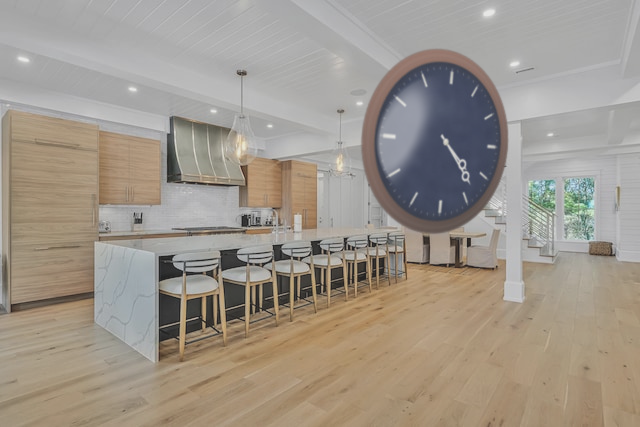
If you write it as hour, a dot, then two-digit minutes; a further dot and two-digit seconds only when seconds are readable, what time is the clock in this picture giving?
4.23
